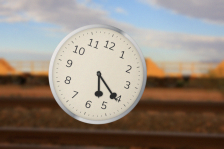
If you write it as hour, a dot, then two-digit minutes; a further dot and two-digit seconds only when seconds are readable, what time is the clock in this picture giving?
5.21
